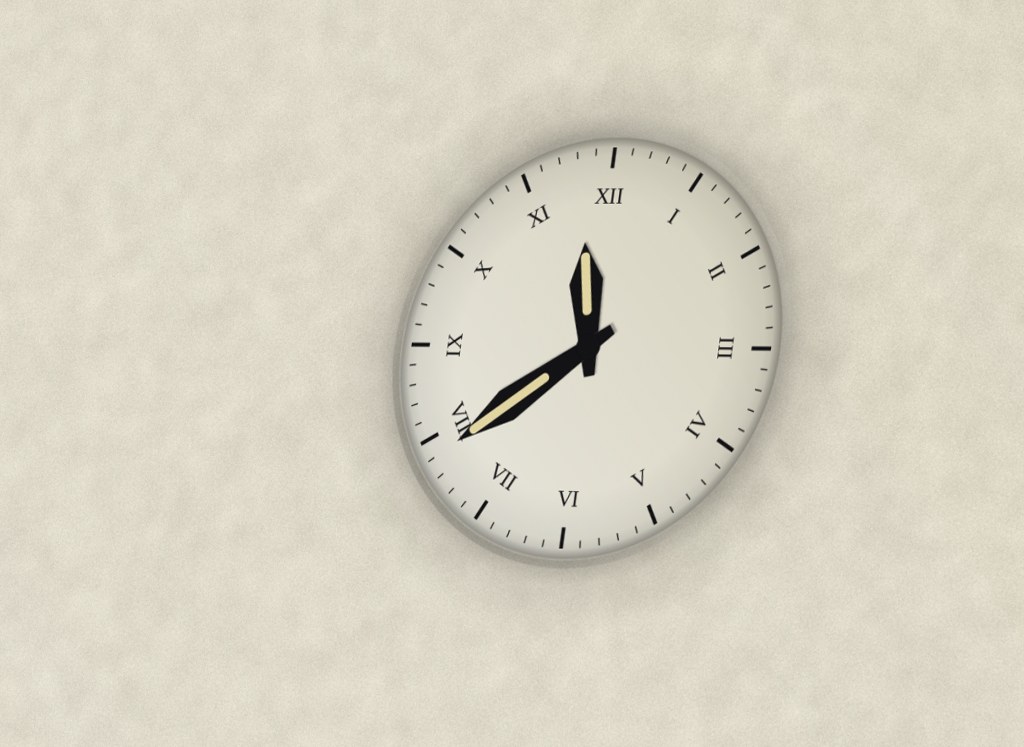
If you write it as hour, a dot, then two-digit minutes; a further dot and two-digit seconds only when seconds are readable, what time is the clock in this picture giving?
11.39
